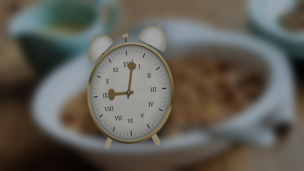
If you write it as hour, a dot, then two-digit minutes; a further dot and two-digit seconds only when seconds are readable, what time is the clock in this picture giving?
9.02
